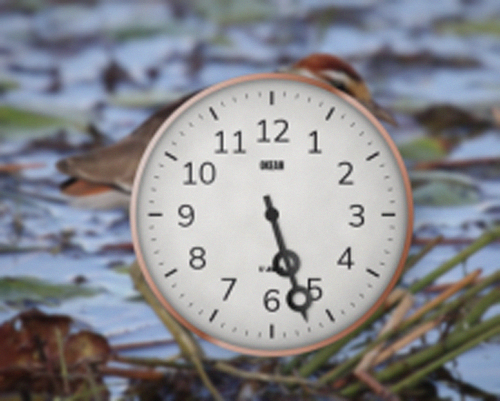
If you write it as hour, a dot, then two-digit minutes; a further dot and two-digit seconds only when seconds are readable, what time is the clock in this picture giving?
5.27
